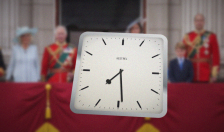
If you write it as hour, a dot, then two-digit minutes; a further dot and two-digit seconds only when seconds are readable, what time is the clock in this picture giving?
7.29
